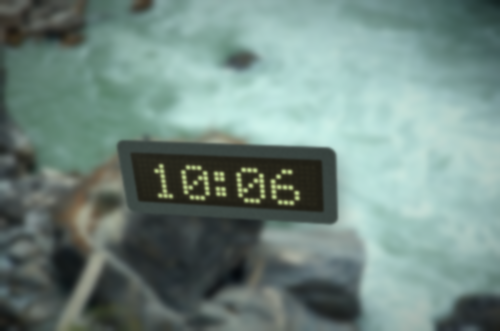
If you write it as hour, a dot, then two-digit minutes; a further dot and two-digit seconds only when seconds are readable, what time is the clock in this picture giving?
10.06
